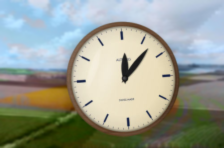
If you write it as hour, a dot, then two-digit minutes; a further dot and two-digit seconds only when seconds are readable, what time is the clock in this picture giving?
12.07
